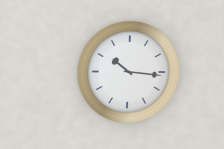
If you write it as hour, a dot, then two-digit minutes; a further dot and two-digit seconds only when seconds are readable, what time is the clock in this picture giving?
10.16
